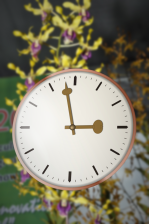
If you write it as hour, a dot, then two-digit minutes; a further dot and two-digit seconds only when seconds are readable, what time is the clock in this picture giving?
2.58
